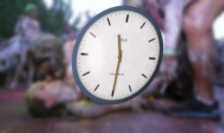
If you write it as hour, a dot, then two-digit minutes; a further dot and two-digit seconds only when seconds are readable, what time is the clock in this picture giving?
11.30
